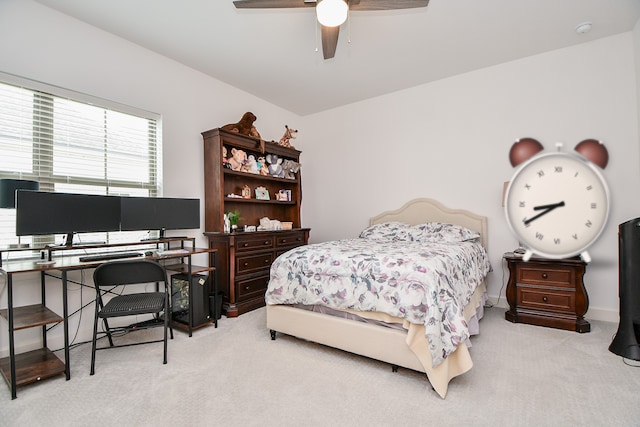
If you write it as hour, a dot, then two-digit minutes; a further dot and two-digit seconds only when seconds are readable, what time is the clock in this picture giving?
8.40
